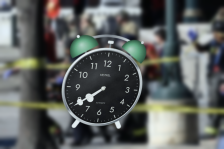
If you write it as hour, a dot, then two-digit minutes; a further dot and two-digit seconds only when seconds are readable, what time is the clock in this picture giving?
7.39
